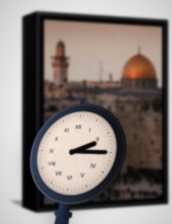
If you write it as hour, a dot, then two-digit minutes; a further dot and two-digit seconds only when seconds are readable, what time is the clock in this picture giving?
2.15
